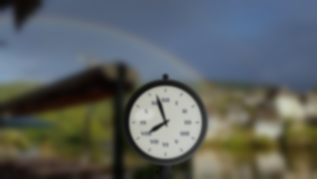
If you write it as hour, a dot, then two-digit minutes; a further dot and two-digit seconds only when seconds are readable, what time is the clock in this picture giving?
7.57
